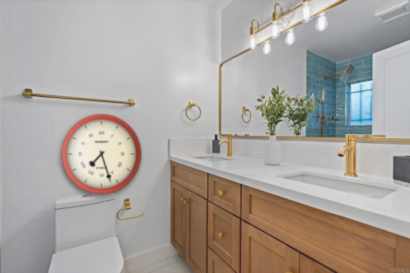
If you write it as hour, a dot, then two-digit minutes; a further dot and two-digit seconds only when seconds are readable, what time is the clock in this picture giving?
7.27
